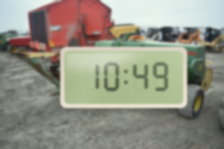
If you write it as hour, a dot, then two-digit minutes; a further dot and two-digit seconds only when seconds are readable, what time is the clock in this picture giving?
10.49
